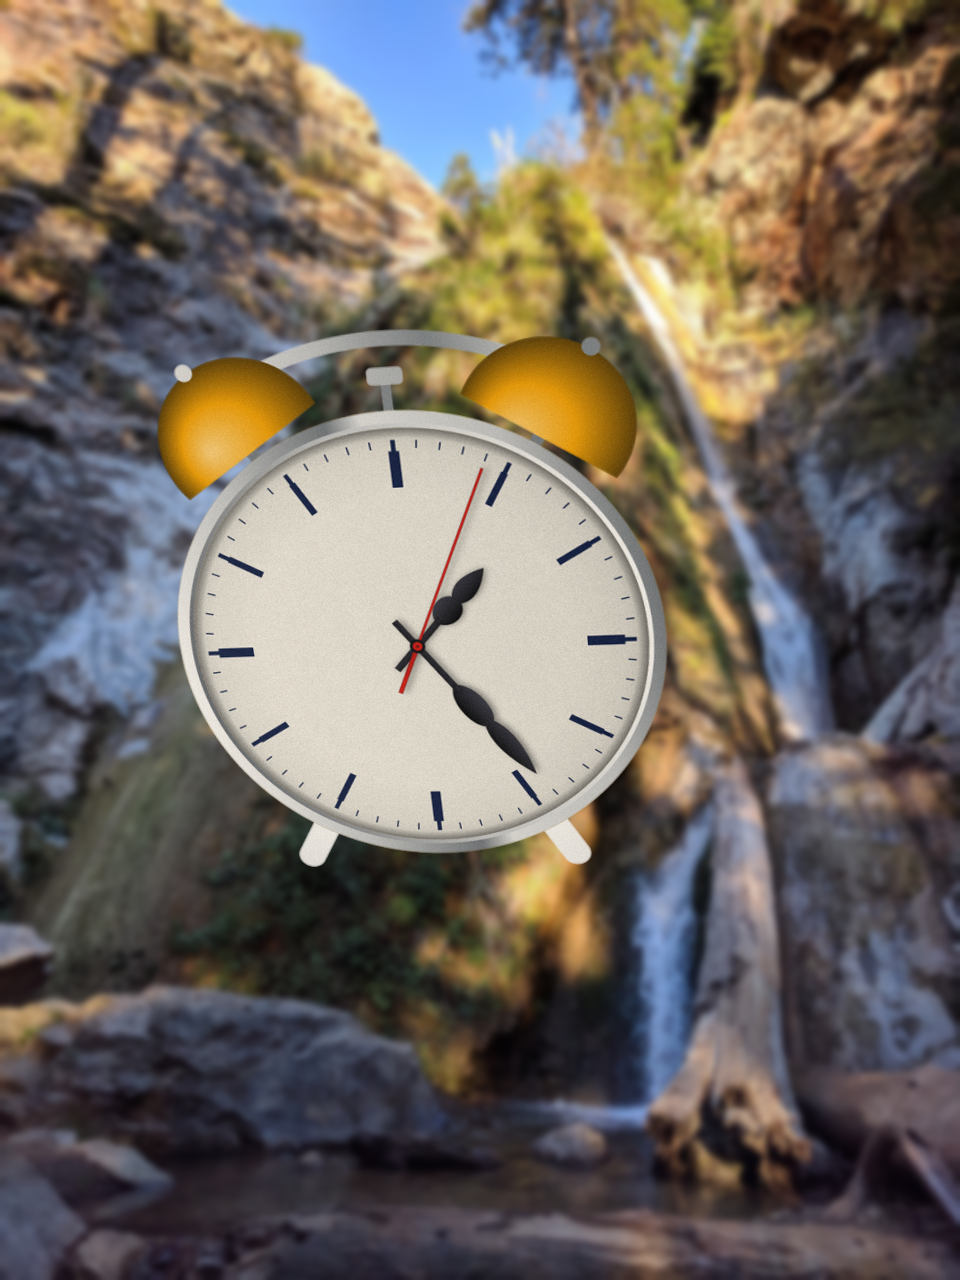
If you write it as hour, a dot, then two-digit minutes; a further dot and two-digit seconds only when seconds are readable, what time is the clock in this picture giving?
1.24.04
